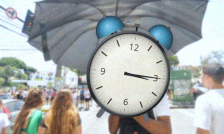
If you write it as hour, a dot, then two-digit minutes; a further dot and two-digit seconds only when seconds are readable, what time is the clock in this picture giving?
3.15
